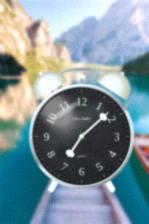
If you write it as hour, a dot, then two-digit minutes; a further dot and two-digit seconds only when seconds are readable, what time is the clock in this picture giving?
7.08
